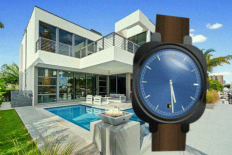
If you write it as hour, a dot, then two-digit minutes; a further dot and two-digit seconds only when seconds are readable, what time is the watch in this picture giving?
5.29
